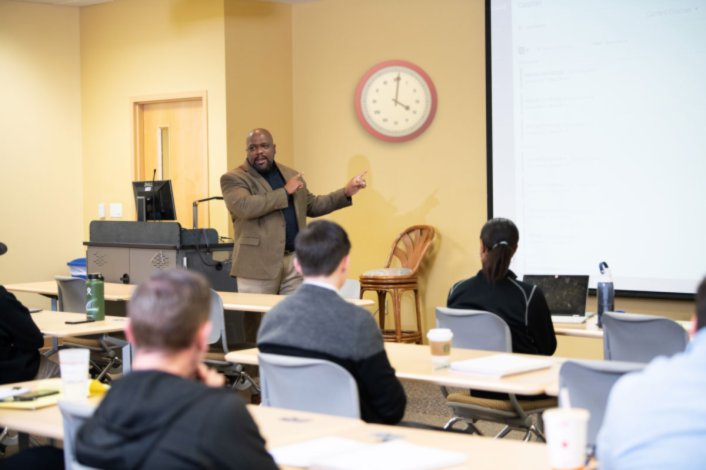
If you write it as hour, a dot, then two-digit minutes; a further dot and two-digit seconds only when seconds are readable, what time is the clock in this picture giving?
4.01
